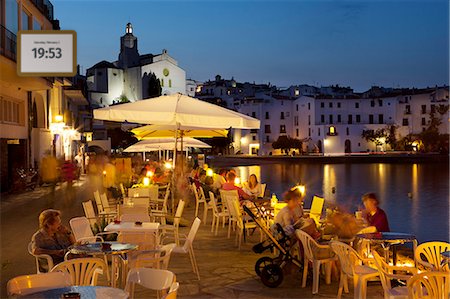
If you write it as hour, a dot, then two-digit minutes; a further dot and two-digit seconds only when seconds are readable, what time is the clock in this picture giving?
19.53
